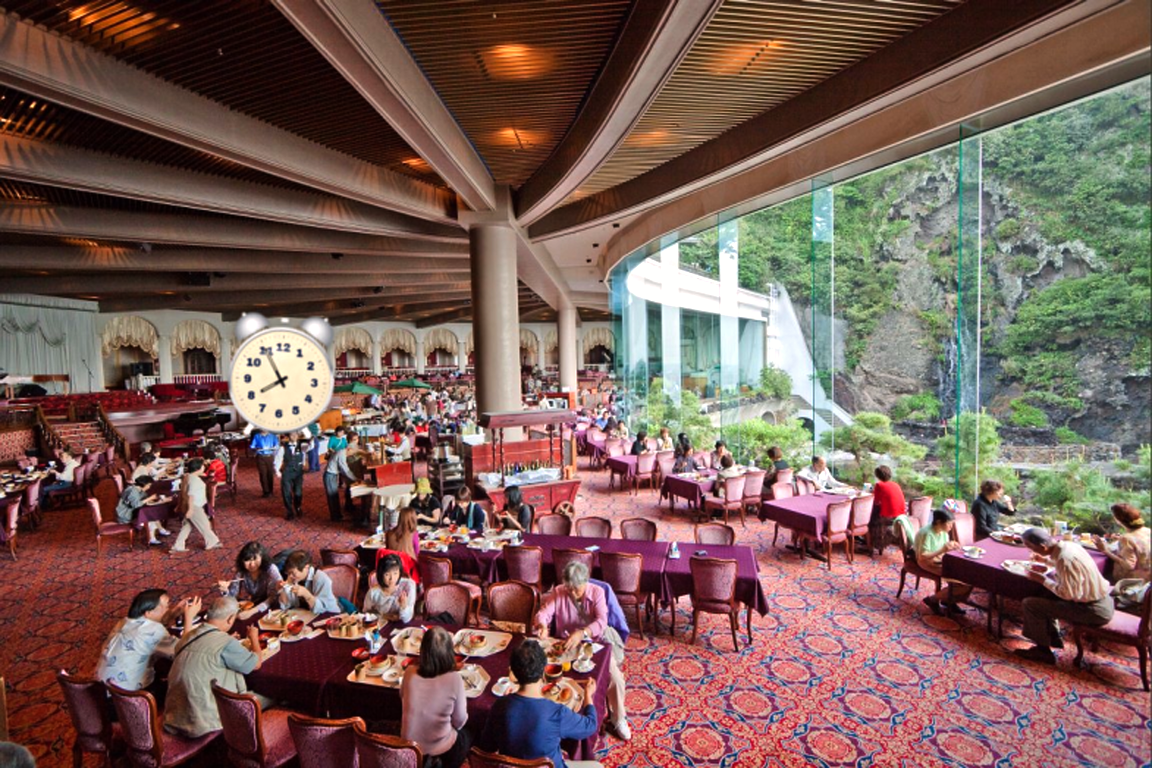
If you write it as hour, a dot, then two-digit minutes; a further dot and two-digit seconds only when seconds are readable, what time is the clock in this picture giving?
7.55
